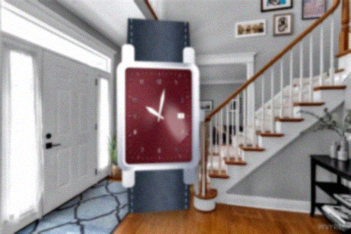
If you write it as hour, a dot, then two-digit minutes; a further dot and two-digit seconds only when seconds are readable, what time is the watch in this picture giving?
10.02
